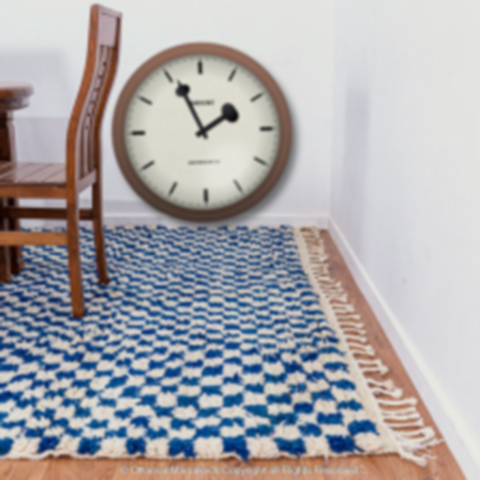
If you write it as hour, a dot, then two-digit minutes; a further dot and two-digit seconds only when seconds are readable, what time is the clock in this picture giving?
1.56
